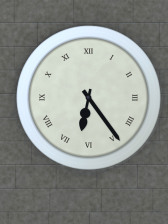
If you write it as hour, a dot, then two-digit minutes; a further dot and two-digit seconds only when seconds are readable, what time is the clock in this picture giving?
6.24
